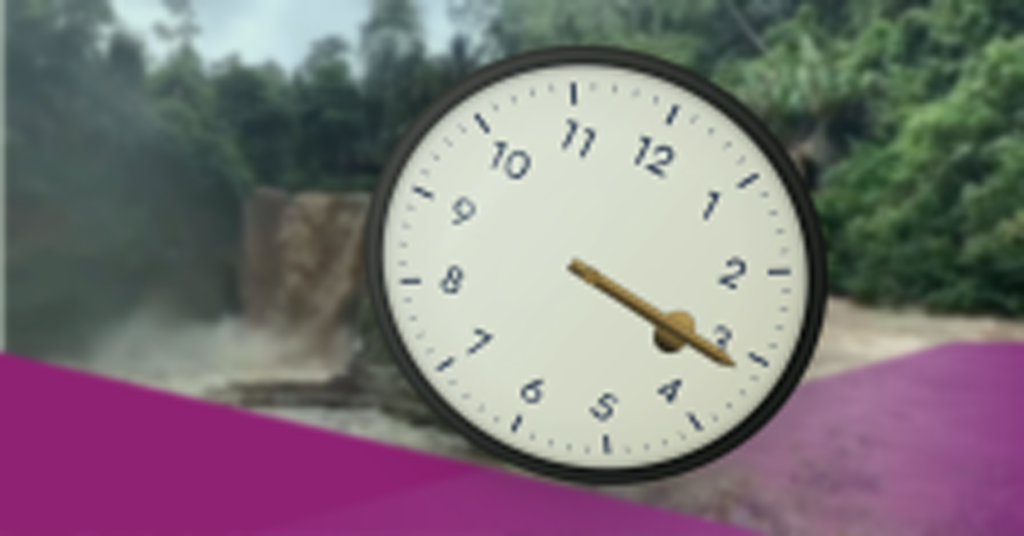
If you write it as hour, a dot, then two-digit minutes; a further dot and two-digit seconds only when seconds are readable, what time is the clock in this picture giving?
3.16
